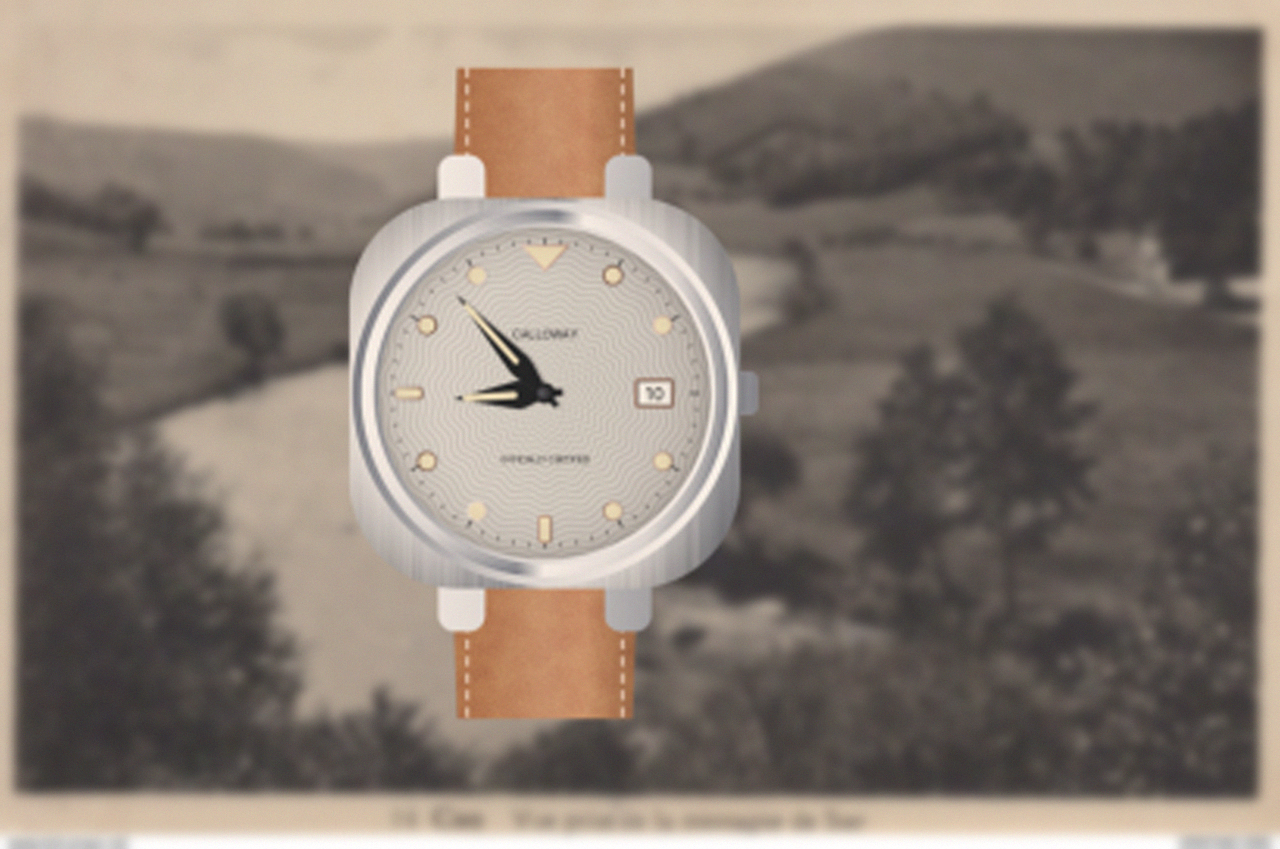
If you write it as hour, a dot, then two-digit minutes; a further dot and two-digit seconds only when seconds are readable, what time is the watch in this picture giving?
8.53
